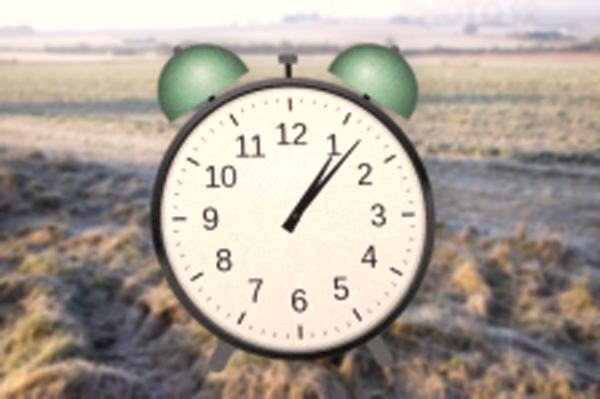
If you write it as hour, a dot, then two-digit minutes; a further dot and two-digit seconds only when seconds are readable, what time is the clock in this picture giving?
1.07
